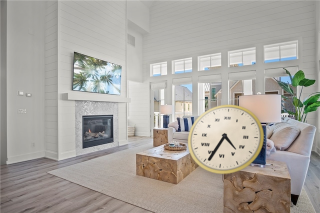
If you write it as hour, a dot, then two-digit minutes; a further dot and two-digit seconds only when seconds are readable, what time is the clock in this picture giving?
4.34
